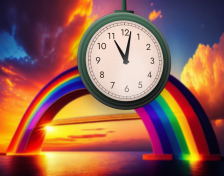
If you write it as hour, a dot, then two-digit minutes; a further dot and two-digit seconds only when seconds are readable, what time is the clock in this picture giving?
11.02
